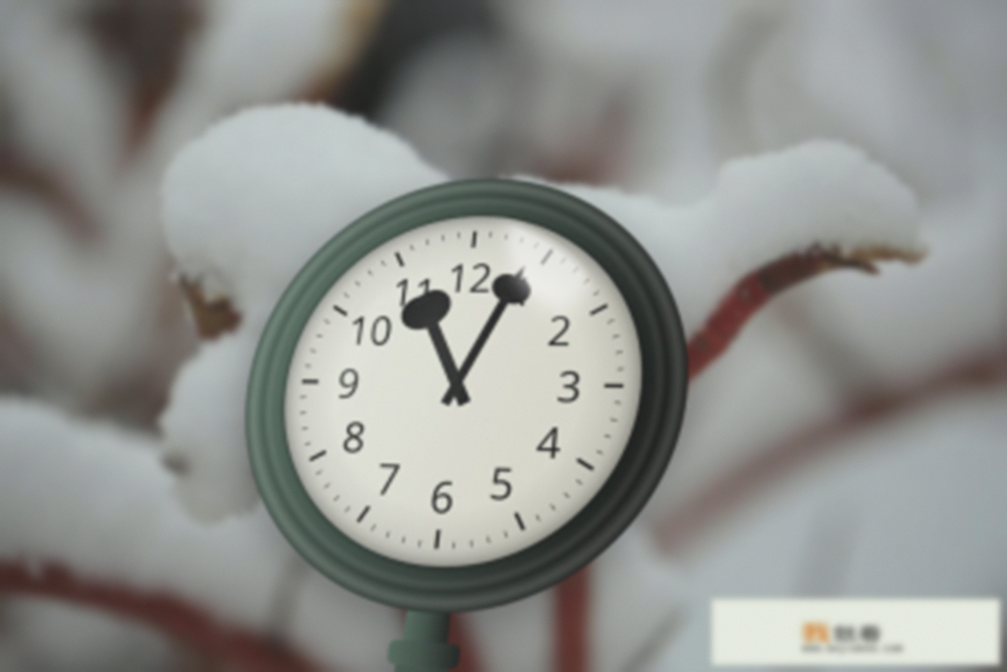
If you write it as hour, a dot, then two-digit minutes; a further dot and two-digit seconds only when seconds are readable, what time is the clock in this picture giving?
11.04
